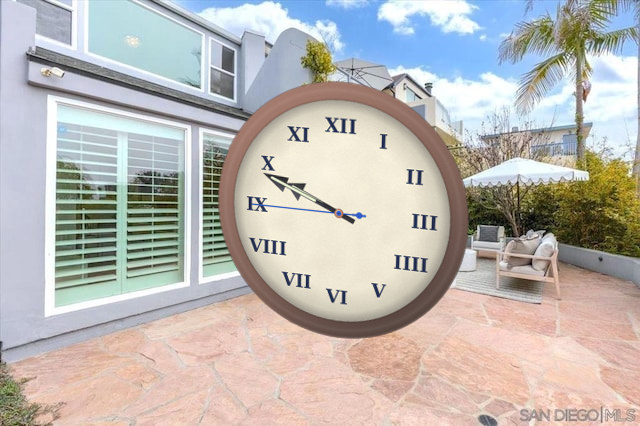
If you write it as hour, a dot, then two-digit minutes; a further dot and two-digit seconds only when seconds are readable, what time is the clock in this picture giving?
9.48.45
